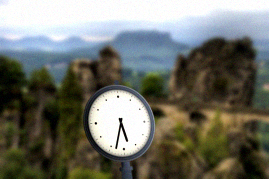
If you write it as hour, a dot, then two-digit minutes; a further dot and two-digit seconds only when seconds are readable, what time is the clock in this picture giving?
5.33
